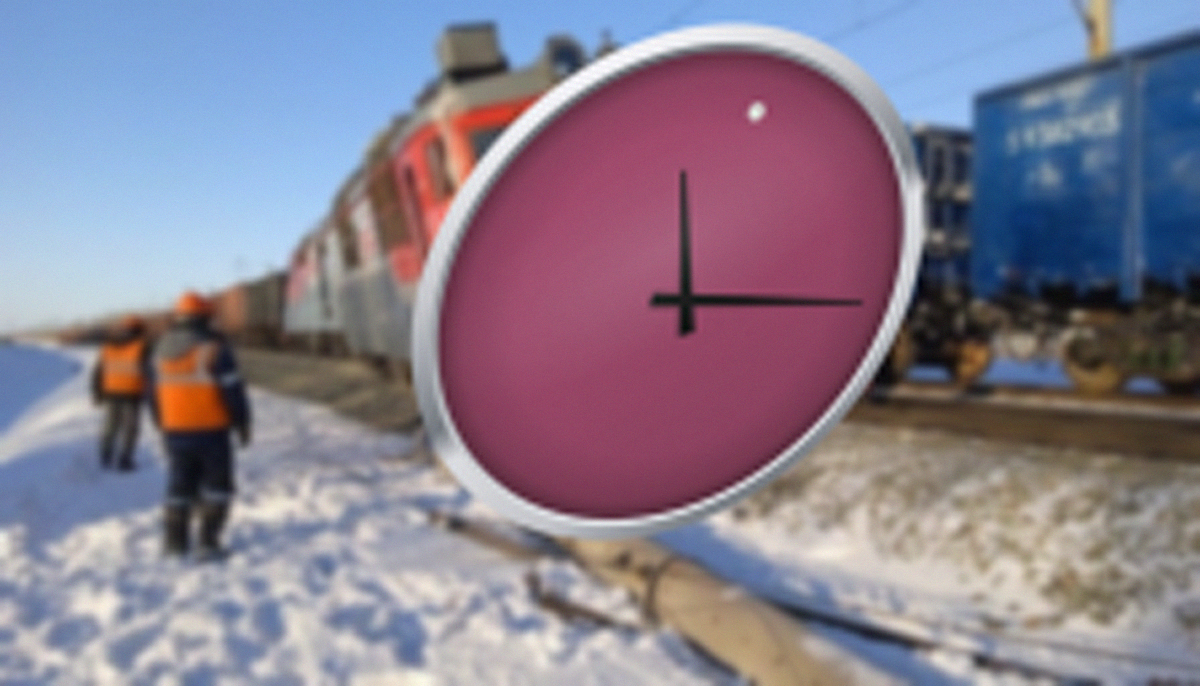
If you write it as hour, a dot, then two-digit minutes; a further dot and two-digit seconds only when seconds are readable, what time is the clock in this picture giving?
11.14
